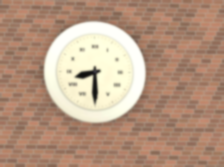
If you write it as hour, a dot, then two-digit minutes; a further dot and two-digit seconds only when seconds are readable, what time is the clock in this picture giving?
8.30
